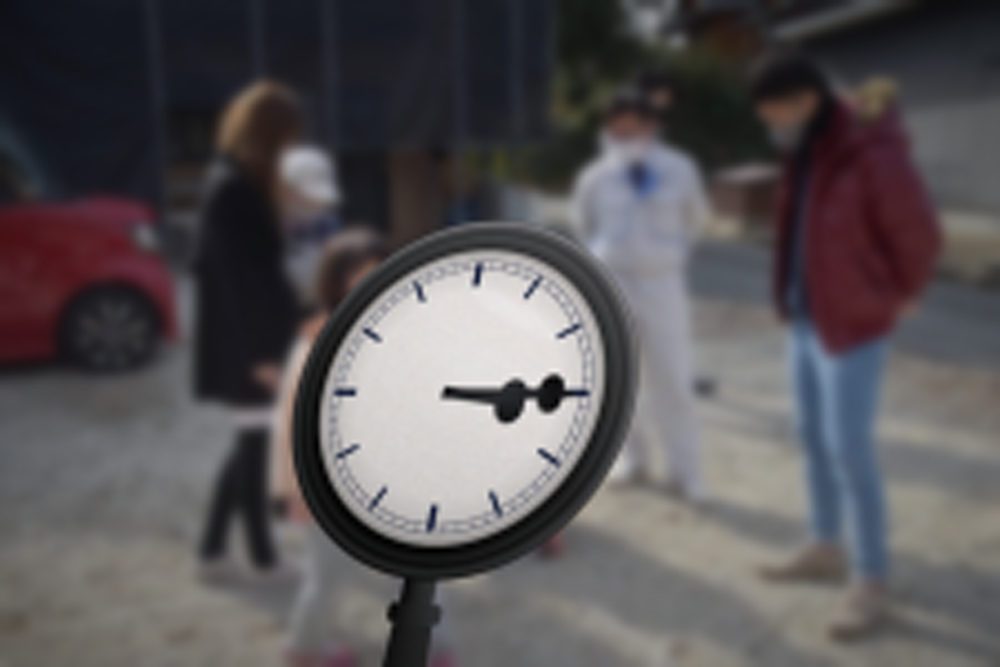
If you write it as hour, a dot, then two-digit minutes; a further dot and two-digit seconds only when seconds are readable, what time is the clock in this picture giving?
3.15
